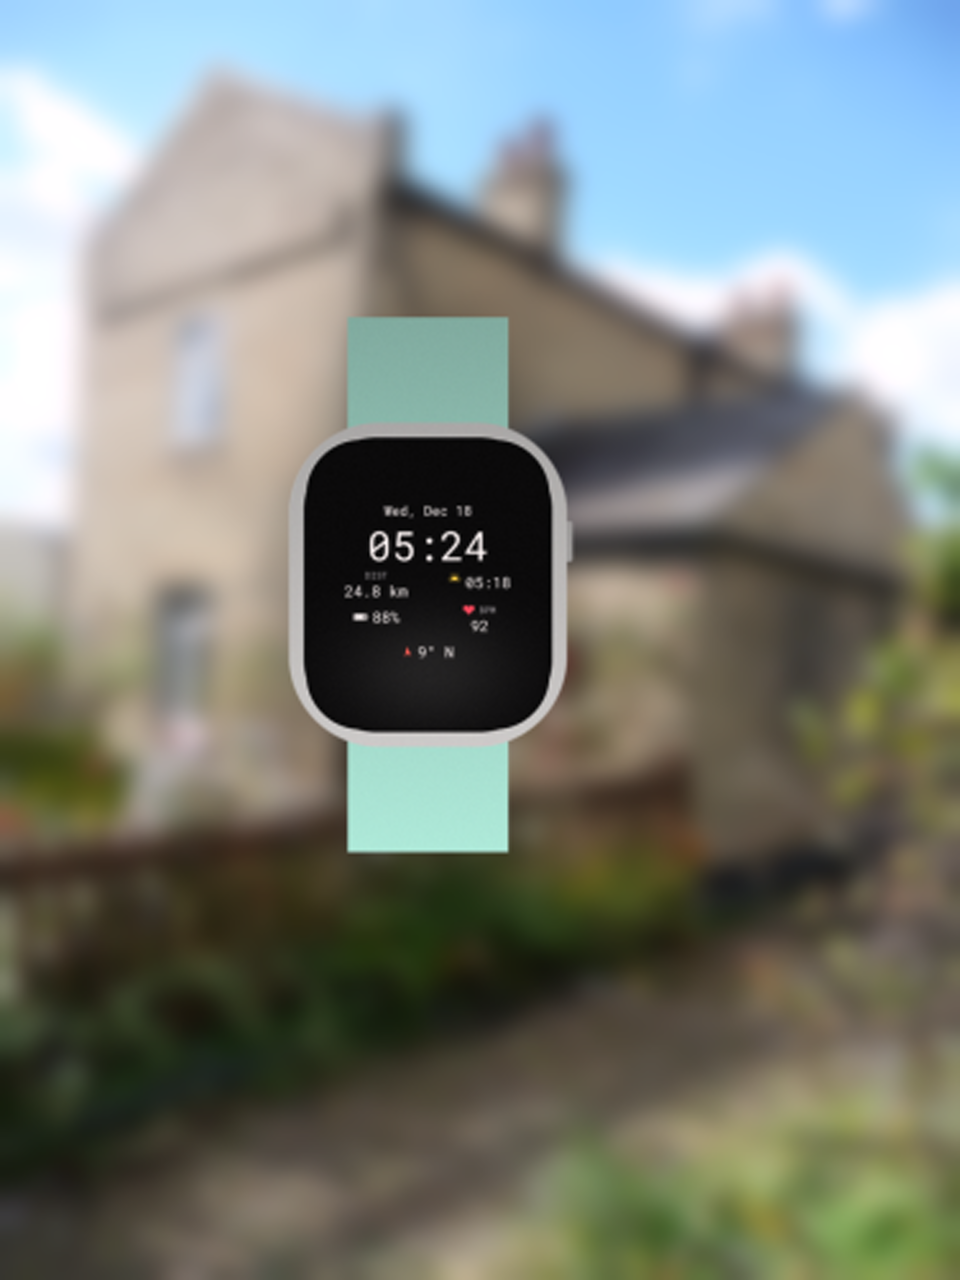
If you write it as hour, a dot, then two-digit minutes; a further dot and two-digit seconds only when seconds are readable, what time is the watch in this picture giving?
5.24
